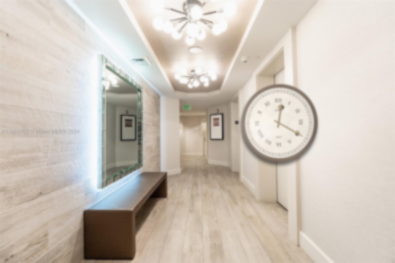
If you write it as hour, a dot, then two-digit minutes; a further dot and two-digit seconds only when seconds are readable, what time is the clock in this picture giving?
12.20
